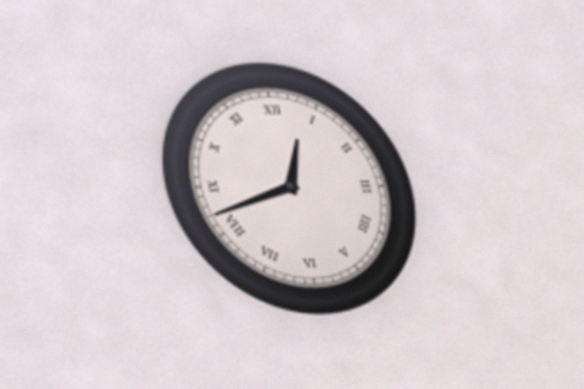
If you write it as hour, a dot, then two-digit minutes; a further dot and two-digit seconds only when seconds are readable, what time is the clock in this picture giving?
12.42
